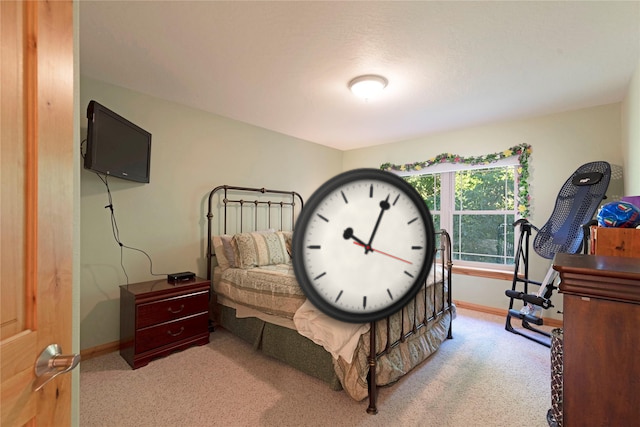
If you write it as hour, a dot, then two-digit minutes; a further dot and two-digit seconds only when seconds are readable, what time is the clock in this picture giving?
10.03.18
